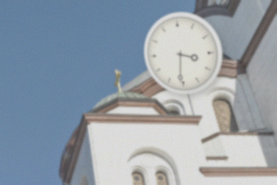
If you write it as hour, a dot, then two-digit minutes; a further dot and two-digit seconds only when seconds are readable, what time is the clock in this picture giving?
3.31
